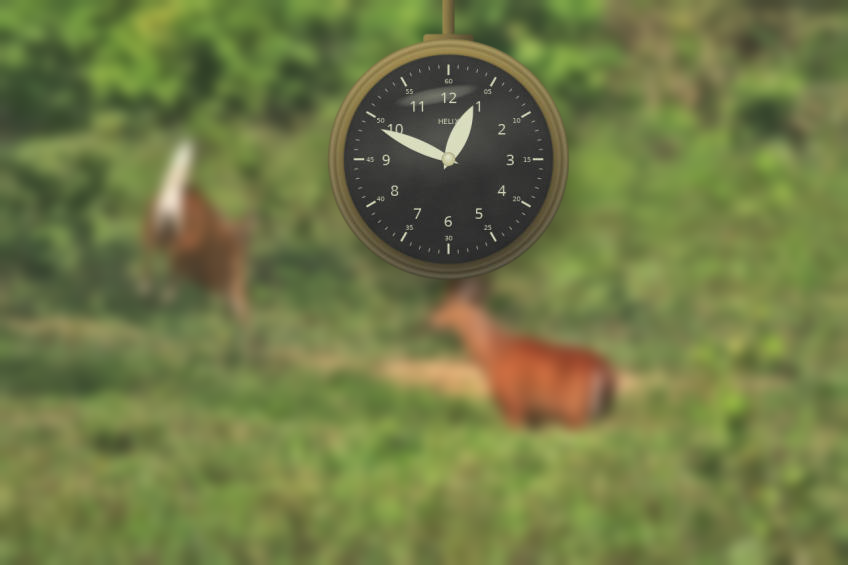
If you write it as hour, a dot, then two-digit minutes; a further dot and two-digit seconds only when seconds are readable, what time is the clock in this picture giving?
12.49
